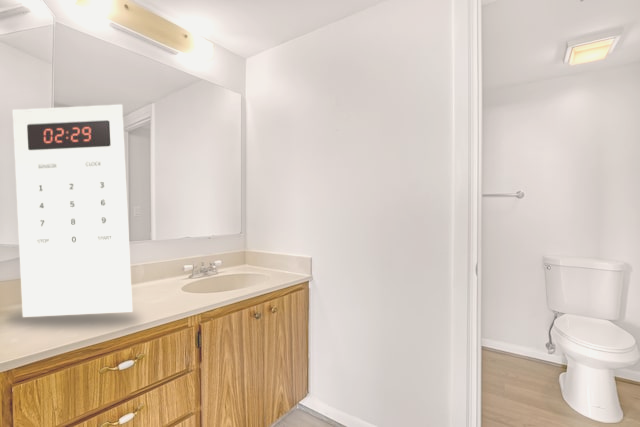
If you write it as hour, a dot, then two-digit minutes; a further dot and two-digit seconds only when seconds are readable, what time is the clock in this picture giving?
2.29
